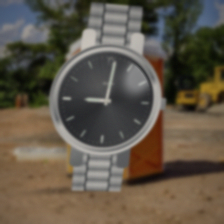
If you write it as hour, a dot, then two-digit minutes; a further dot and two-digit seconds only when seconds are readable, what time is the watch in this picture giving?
9.01
